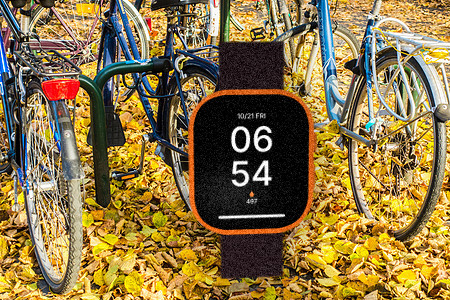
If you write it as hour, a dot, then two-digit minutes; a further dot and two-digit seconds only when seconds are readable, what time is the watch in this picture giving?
6.54
